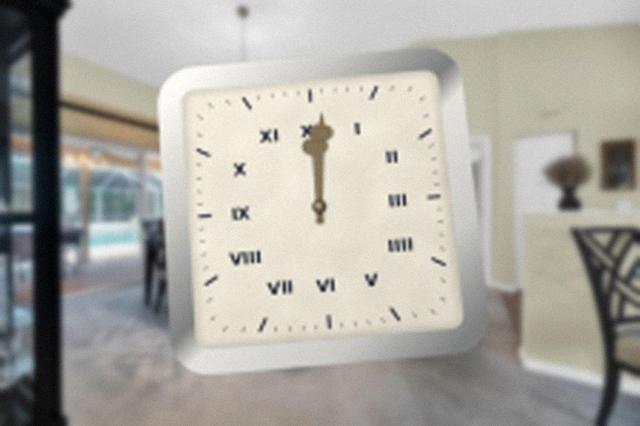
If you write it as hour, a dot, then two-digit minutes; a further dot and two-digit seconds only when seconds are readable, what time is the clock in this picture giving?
12.01
